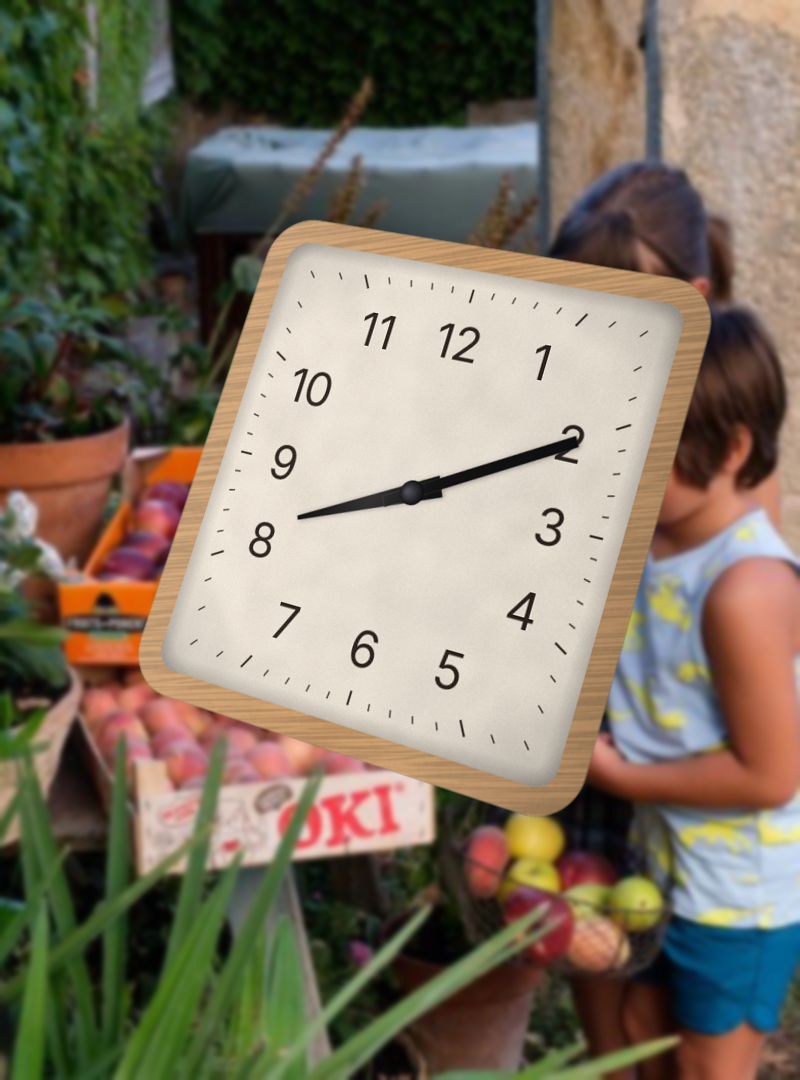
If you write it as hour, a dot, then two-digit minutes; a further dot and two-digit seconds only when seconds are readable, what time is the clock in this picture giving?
8.10
